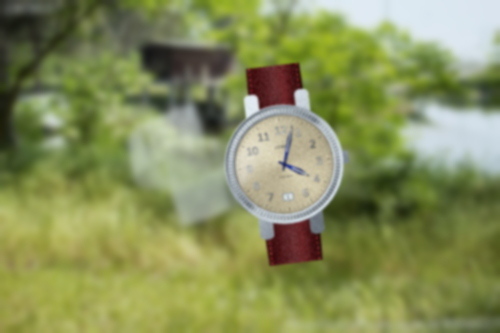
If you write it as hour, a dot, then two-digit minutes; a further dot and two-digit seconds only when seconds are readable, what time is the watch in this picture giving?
4.03
